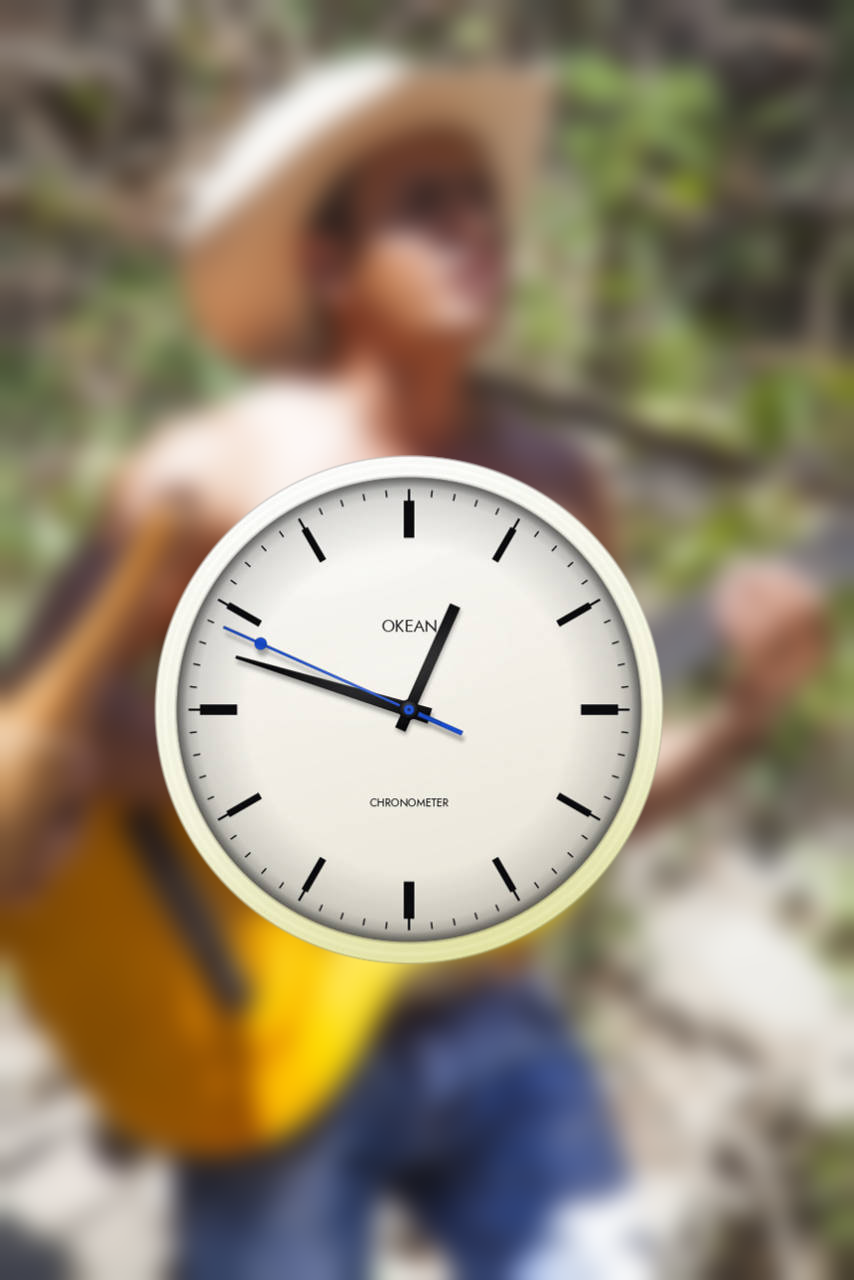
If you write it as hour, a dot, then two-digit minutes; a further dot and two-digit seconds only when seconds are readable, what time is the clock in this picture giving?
12.47.49
